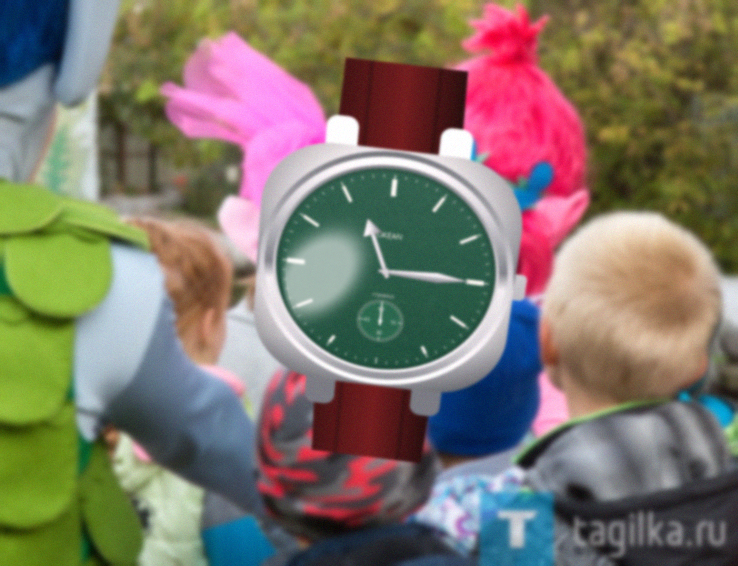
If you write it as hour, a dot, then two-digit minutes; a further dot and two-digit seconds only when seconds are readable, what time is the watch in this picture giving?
11.15
